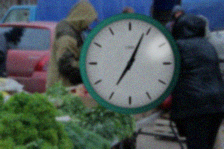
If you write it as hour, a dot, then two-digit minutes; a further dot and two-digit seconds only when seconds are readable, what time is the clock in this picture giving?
7.04
